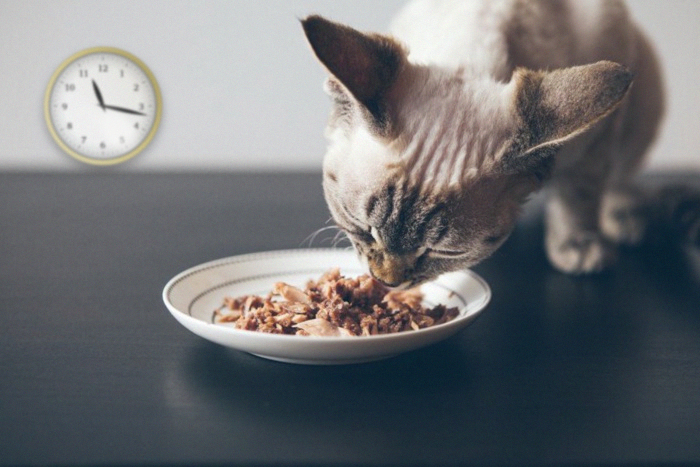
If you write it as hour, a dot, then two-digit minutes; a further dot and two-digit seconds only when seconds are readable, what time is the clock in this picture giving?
11.17
